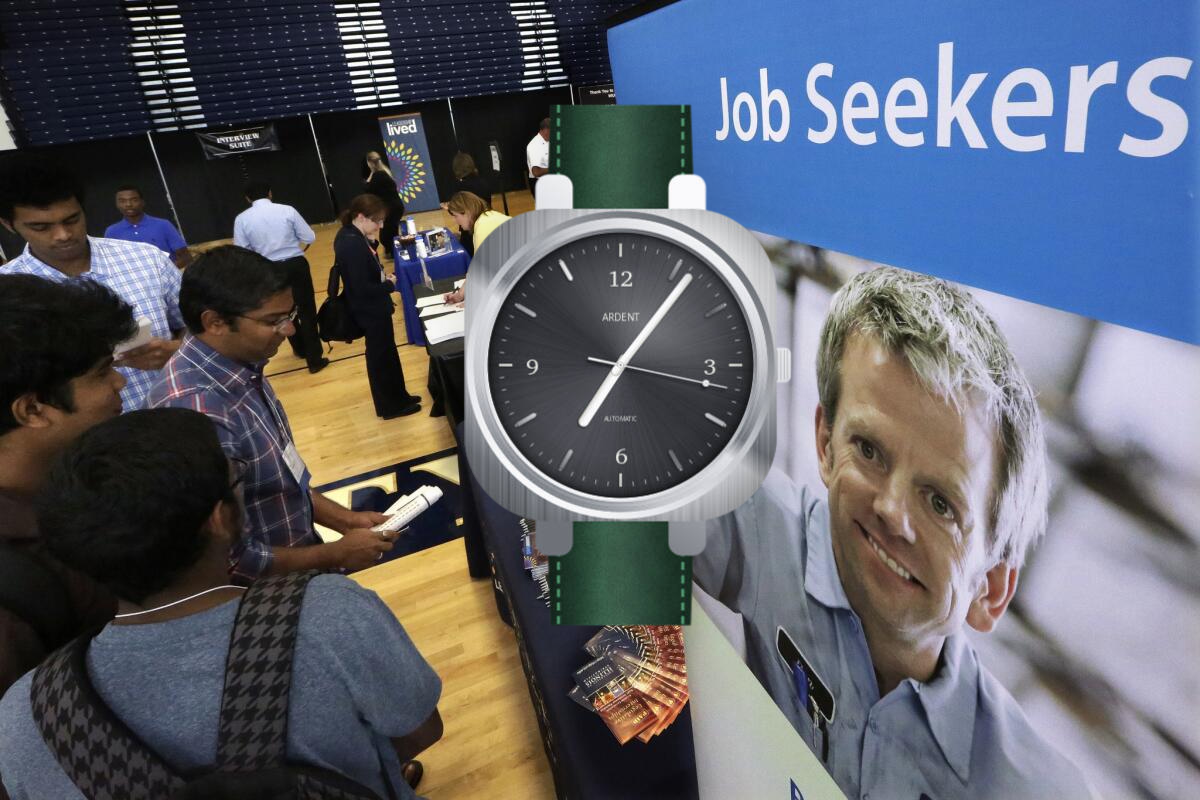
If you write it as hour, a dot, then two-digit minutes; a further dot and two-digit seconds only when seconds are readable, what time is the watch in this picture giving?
7.06.17
